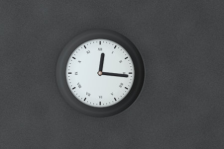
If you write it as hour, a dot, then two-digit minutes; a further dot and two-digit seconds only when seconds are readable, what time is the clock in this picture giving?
12.16
